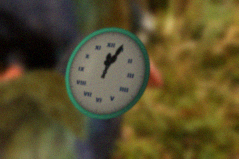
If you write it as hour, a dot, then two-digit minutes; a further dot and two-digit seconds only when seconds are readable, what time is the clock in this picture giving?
12.04
